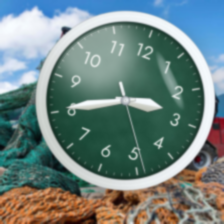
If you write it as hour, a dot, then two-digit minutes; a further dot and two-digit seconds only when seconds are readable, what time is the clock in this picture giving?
2.40.24
